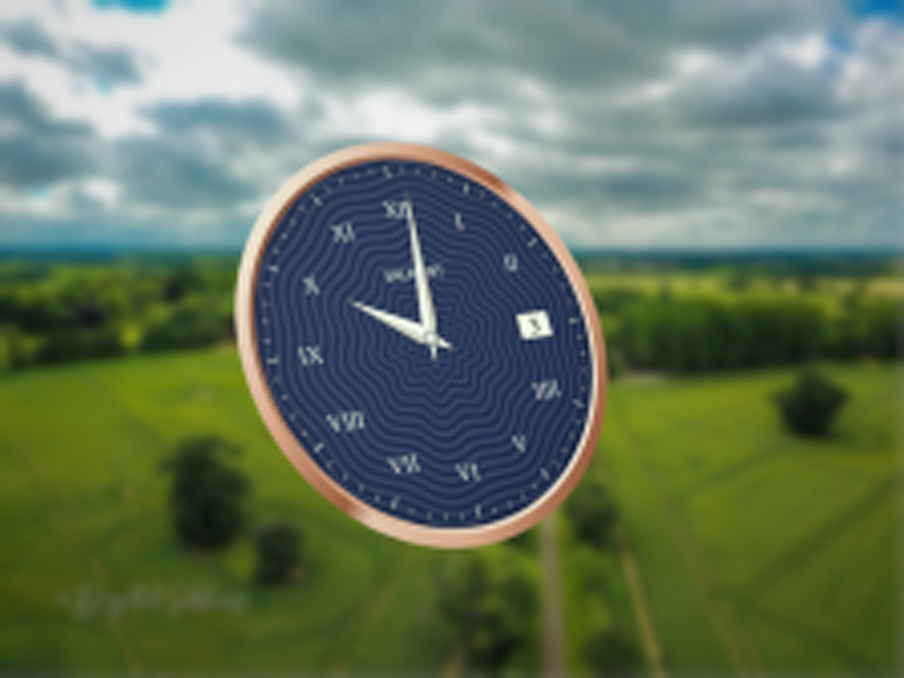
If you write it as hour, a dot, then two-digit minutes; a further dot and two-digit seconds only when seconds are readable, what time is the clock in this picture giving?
10.01
